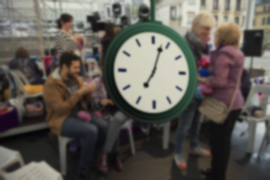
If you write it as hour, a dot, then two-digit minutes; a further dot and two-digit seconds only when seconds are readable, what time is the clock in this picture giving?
7.03
